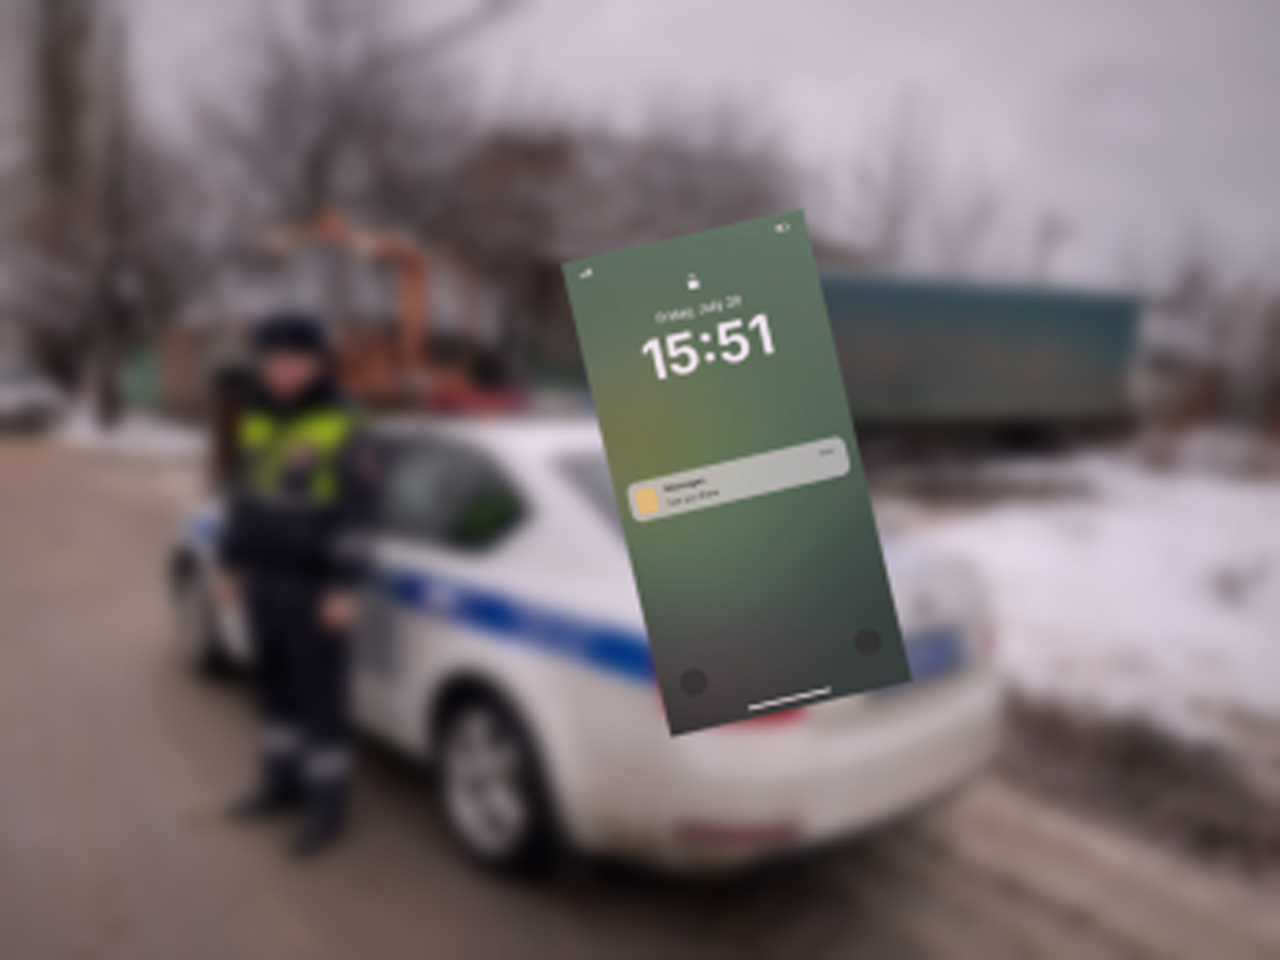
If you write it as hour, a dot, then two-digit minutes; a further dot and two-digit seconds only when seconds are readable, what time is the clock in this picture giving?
15.51
